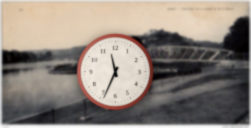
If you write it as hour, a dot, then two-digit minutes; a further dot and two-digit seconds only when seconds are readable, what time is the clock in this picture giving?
11.34
